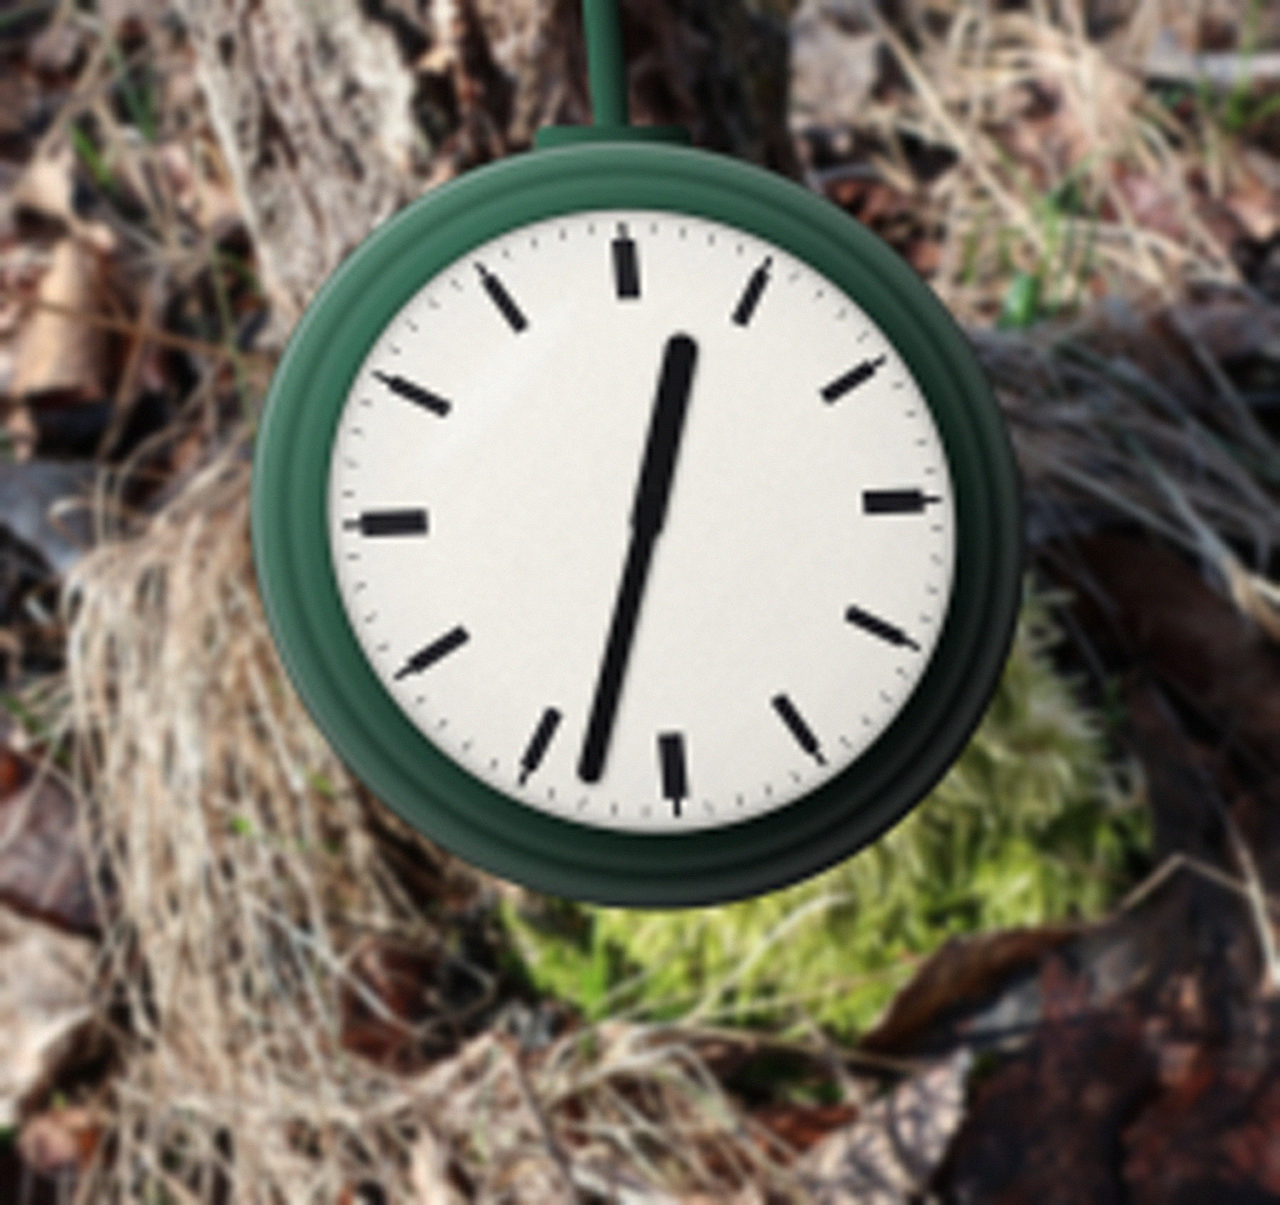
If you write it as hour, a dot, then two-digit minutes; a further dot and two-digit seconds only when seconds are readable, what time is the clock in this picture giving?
12.33
